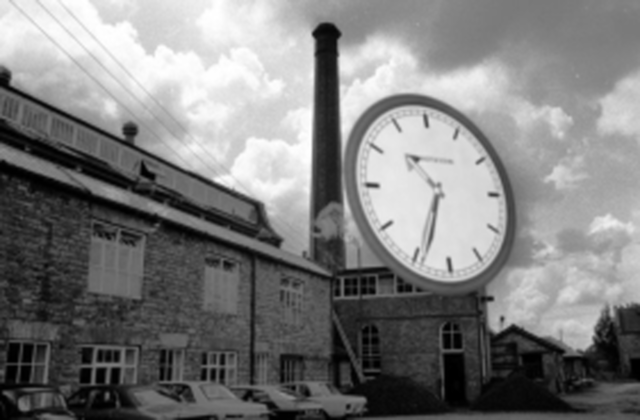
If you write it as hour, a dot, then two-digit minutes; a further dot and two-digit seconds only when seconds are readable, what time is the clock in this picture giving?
10.34
